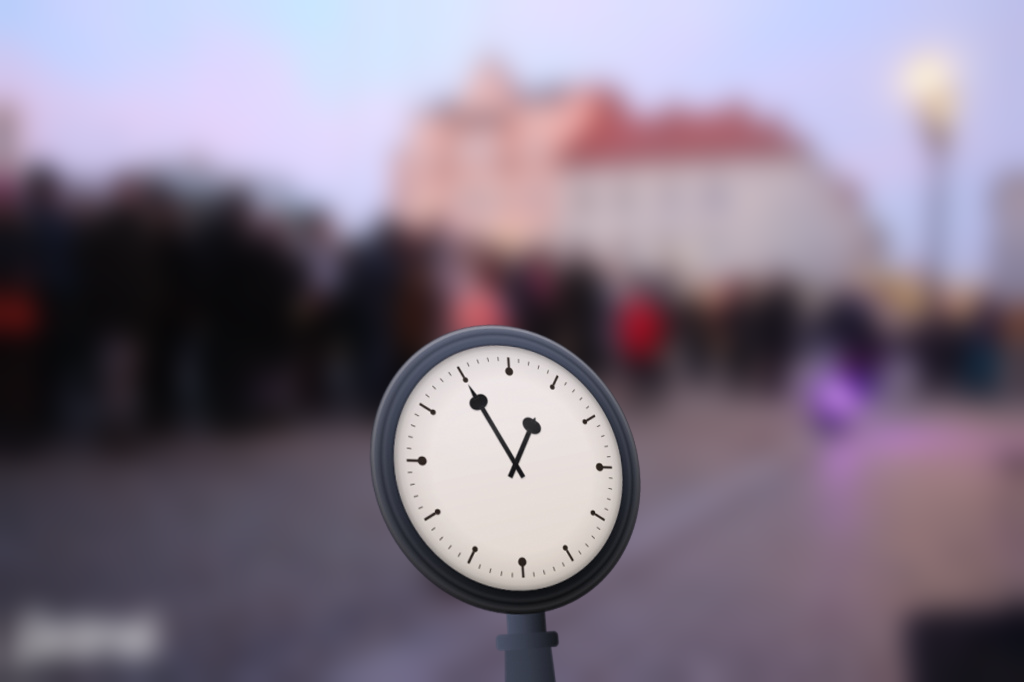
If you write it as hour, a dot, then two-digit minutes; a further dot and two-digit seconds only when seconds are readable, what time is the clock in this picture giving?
12.55
